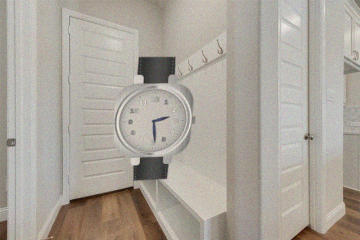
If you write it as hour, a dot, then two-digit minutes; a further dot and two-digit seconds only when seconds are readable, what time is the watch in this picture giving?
2.29
